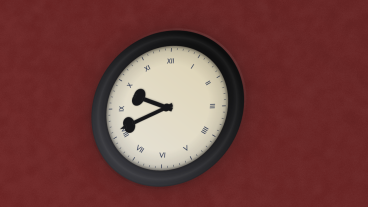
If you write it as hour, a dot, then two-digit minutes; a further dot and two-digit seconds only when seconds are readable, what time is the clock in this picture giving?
9.41
